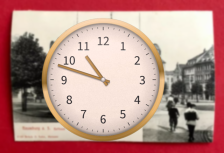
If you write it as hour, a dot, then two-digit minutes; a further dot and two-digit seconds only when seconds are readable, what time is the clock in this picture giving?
10.48
